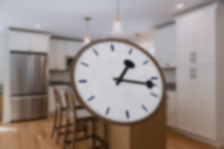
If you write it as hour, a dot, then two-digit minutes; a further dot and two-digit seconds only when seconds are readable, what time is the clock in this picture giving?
1.17
